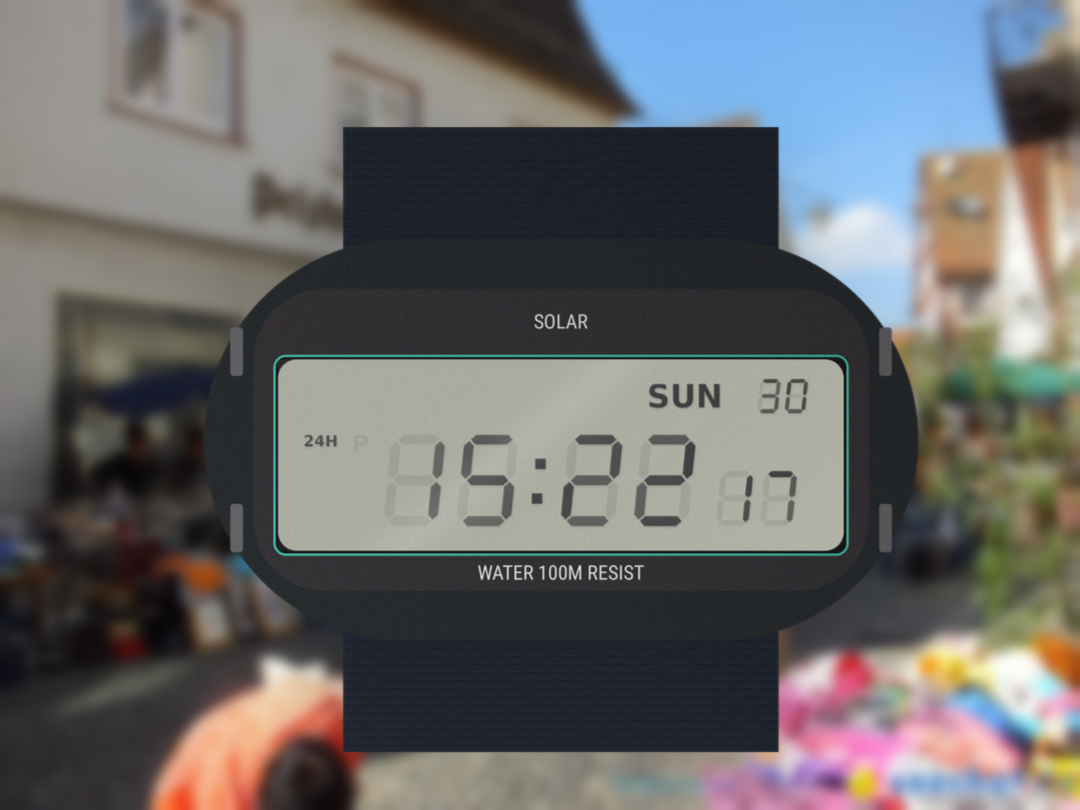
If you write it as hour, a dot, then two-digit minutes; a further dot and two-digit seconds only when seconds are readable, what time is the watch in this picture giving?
15.22.17
